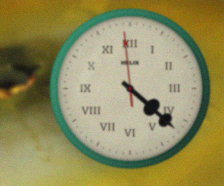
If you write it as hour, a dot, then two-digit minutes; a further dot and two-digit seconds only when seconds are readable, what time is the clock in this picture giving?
4.21.59
